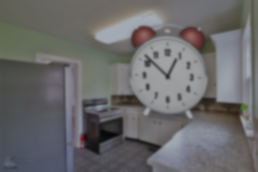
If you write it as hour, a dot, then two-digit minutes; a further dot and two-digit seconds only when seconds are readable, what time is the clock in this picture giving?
12.52
